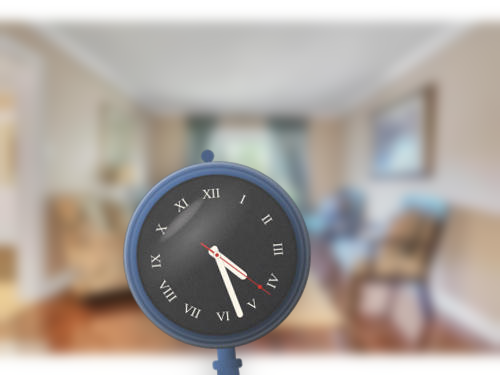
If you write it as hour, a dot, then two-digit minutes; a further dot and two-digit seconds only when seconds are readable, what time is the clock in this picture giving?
4.27.22
